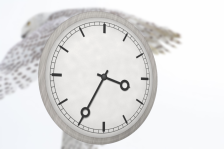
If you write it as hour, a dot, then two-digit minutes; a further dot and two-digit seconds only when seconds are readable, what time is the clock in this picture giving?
3.35
